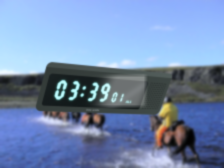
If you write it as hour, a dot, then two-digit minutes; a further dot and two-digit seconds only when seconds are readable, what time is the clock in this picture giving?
3.39.01
